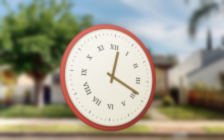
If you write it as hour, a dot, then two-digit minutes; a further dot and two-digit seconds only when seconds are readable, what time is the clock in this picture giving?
12.19
